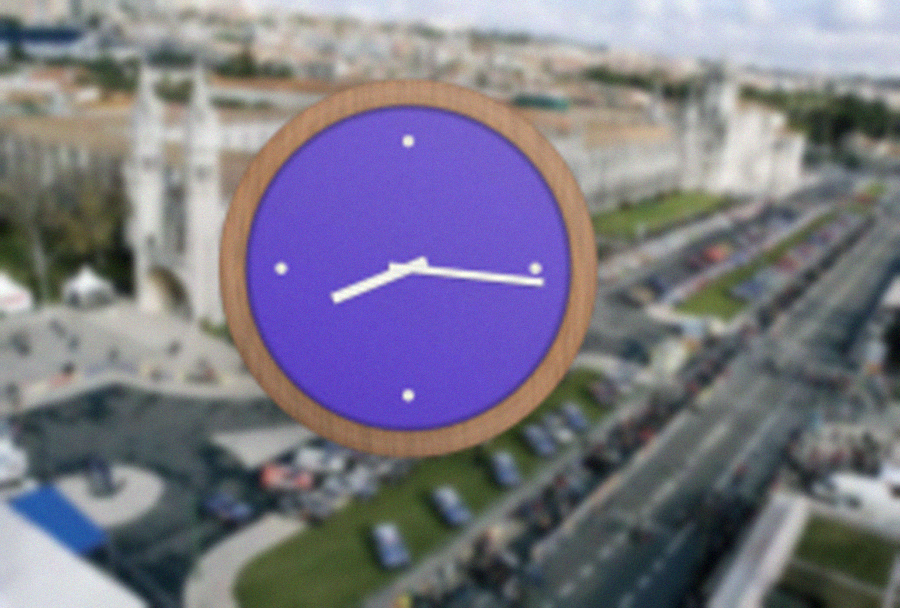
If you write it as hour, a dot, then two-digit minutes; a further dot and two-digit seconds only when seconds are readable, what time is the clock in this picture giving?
8.16
